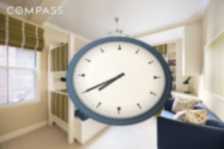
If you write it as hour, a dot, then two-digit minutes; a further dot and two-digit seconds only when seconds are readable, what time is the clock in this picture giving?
7.40
